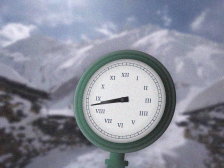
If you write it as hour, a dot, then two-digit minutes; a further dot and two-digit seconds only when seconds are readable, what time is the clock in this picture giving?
8.43
